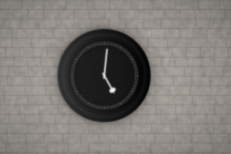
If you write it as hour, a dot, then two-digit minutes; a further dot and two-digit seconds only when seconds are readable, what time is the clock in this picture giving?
5.01
